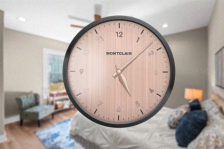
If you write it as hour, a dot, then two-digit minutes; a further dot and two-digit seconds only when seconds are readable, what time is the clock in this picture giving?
5.08
